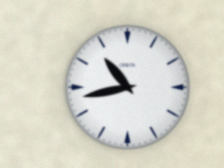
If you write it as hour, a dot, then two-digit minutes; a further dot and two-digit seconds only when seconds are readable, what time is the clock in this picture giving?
10.43
